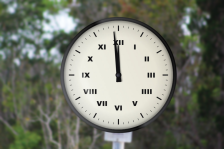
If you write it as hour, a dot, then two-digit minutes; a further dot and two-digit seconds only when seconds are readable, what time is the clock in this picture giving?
11.59
